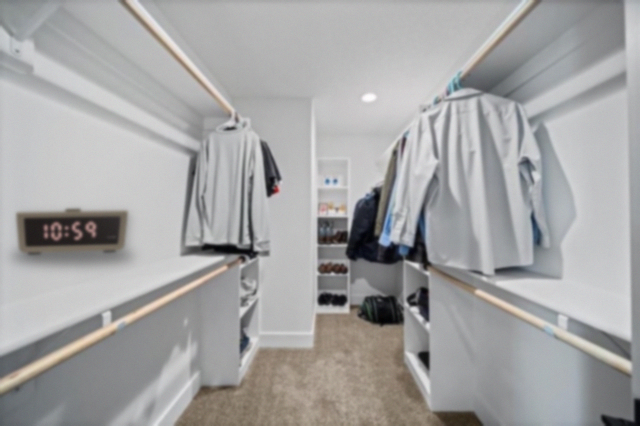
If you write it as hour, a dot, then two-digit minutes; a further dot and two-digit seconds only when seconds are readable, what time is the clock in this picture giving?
10.59
